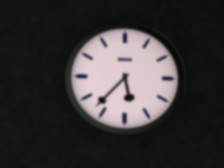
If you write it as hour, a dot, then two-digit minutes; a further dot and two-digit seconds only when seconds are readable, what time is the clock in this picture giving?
5.37
